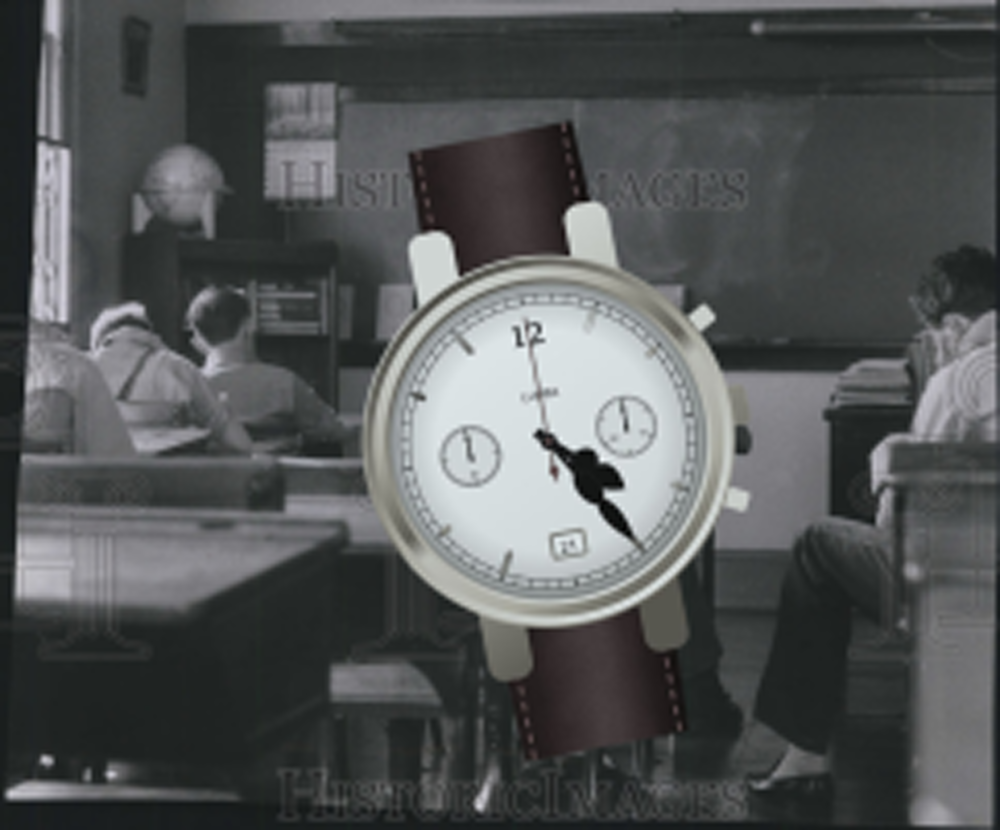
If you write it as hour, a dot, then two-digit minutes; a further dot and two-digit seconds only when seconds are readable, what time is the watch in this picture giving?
4.25
